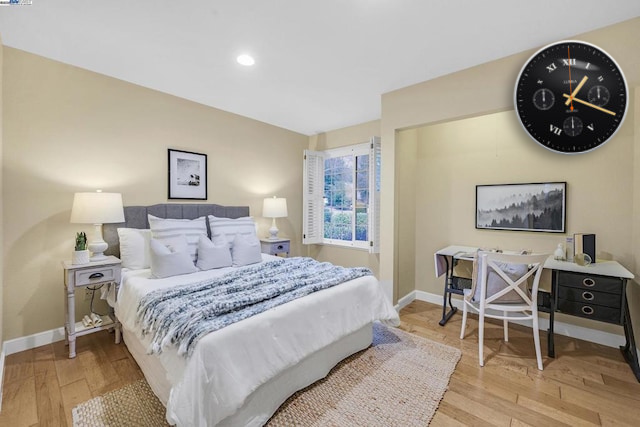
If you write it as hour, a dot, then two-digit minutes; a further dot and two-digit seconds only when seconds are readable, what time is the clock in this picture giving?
1.19
